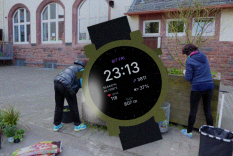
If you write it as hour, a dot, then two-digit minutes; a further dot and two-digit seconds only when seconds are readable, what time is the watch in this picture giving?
23.13
